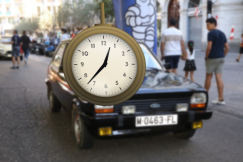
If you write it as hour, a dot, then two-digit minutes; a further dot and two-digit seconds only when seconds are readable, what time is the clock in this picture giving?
12.37
